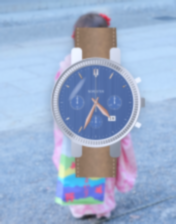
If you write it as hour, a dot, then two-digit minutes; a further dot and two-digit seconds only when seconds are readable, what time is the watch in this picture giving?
4.34
